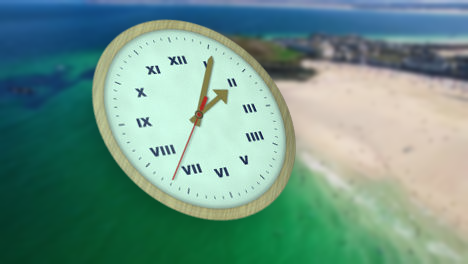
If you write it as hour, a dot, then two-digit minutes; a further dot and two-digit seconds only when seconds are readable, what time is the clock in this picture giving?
2.05.37
